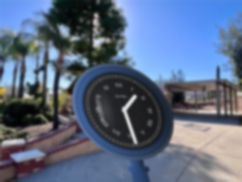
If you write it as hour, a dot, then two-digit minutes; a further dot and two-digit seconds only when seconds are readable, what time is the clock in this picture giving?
1.29
